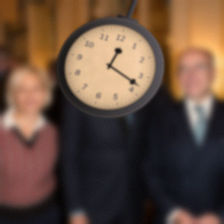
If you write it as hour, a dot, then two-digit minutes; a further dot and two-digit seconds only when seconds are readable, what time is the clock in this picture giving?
12.18
